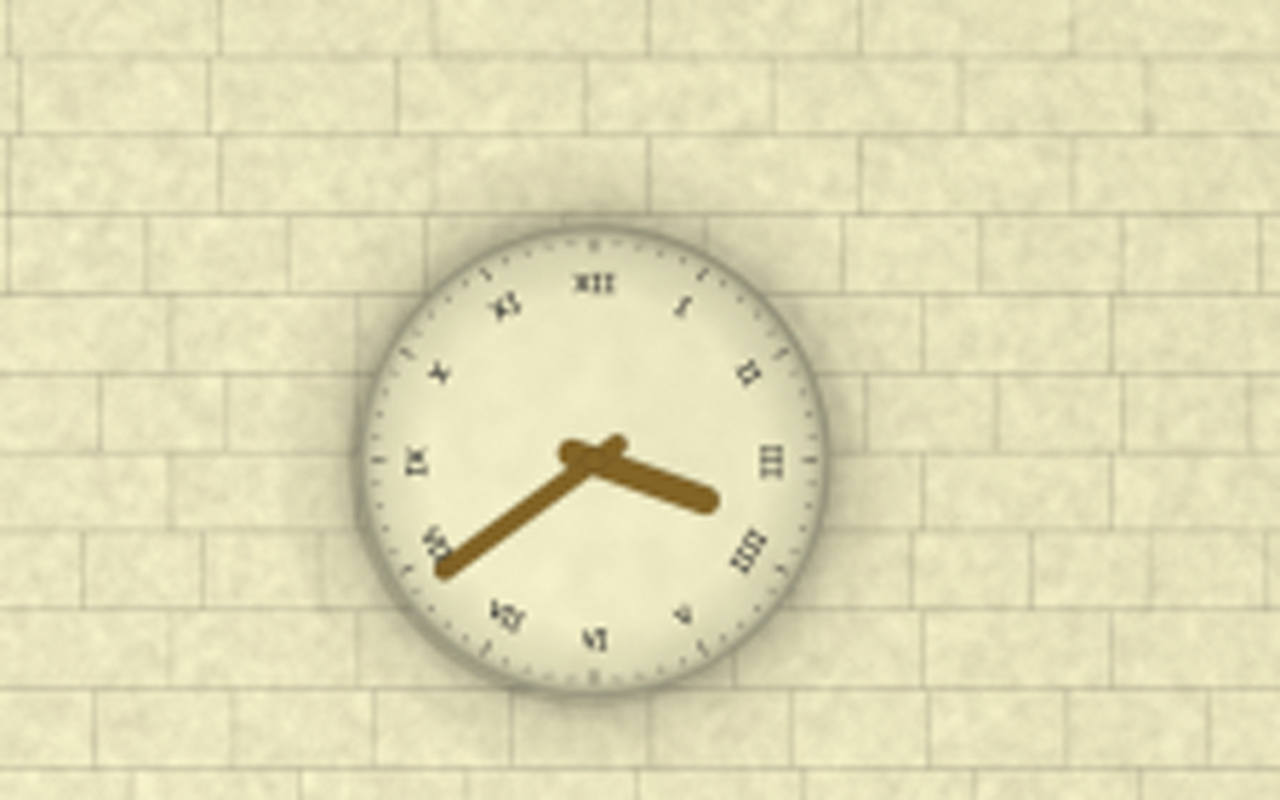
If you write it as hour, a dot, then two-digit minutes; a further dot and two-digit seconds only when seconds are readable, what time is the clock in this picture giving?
3.39
